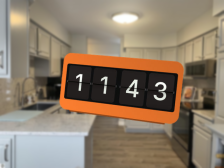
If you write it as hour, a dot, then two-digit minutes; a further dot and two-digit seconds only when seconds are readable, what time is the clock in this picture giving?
11.43
